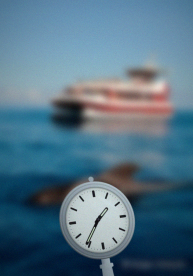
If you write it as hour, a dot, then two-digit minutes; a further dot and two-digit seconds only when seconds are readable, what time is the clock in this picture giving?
1.36
